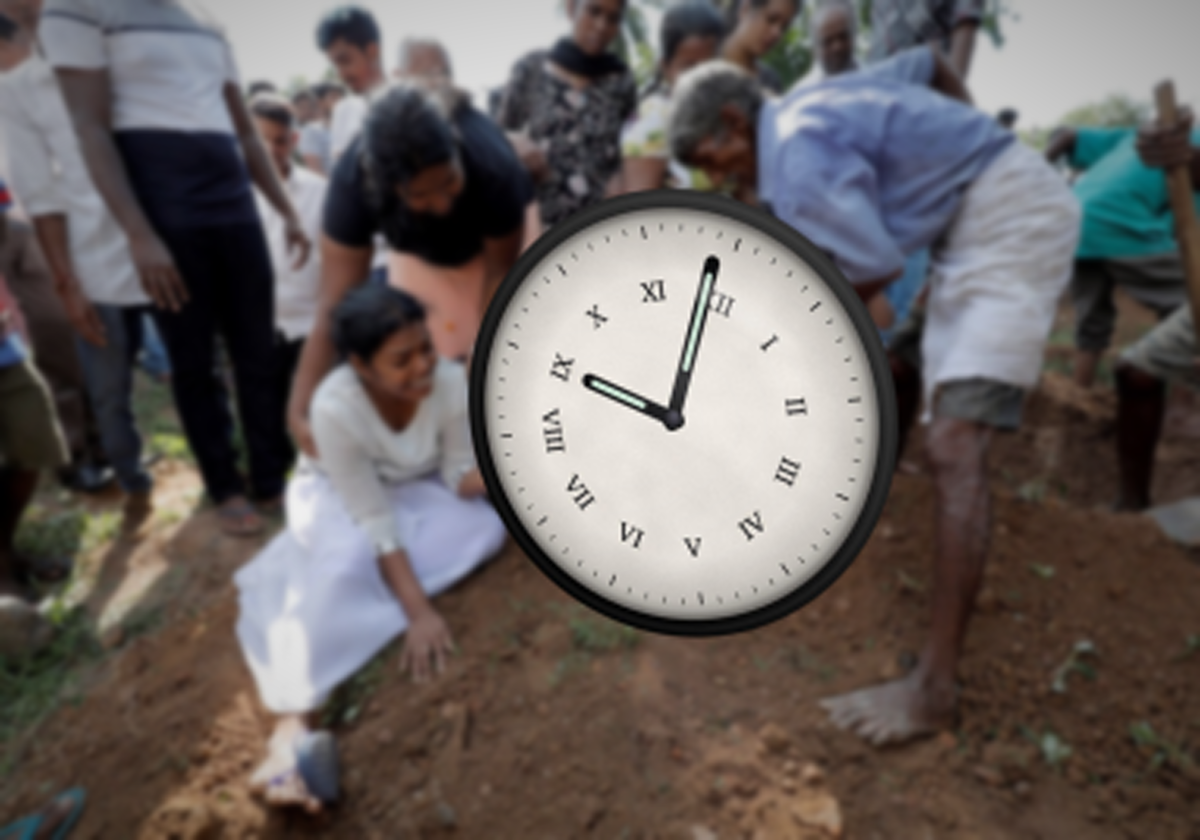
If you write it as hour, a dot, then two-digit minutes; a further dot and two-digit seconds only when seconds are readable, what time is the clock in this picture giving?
8.59
